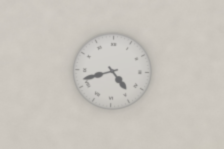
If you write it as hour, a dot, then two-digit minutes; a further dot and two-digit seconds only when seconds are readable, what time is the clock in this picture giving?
4.42
